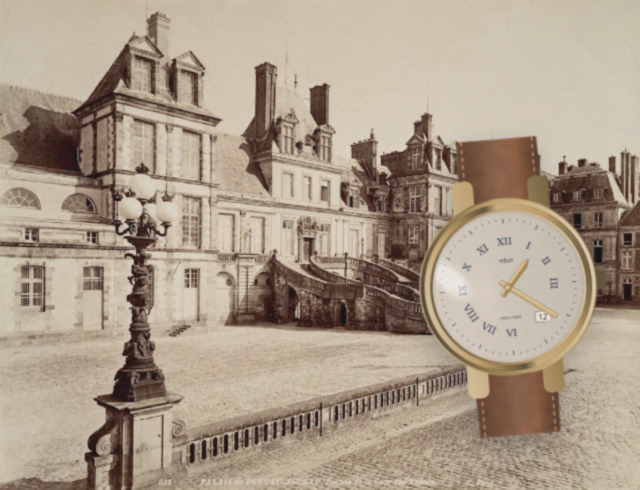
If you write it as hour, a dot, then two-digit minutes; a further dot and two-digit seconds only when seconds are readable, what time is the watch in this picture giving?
1.21
